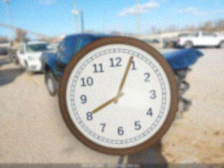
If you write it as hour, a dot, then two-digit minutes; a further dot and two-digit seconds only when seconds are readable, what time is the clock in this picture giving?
8.04
